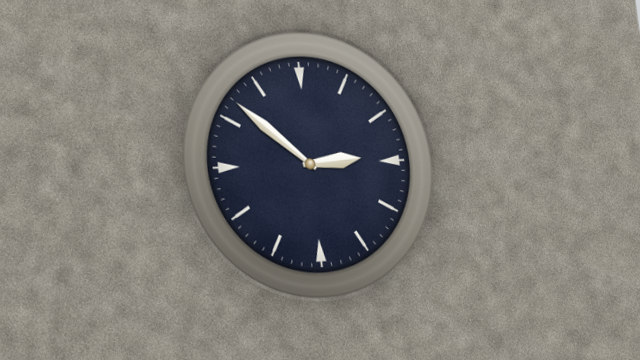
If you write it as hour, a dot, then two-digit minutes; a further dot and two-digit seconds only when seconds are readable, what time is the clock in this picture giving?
2.52
